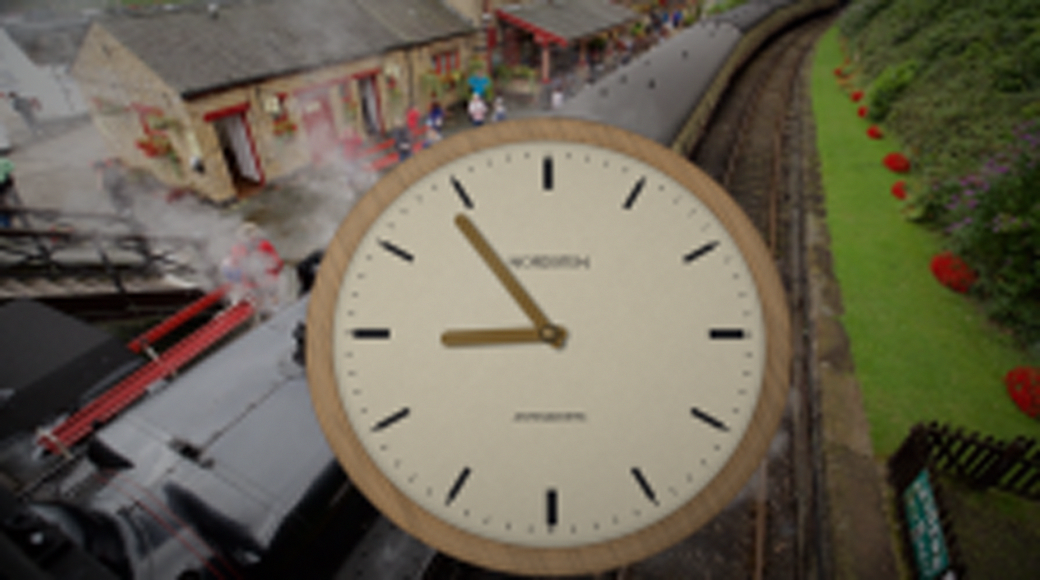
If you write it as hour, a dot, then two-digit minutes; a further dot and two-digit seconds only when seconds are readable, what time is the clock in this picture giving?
8.54
